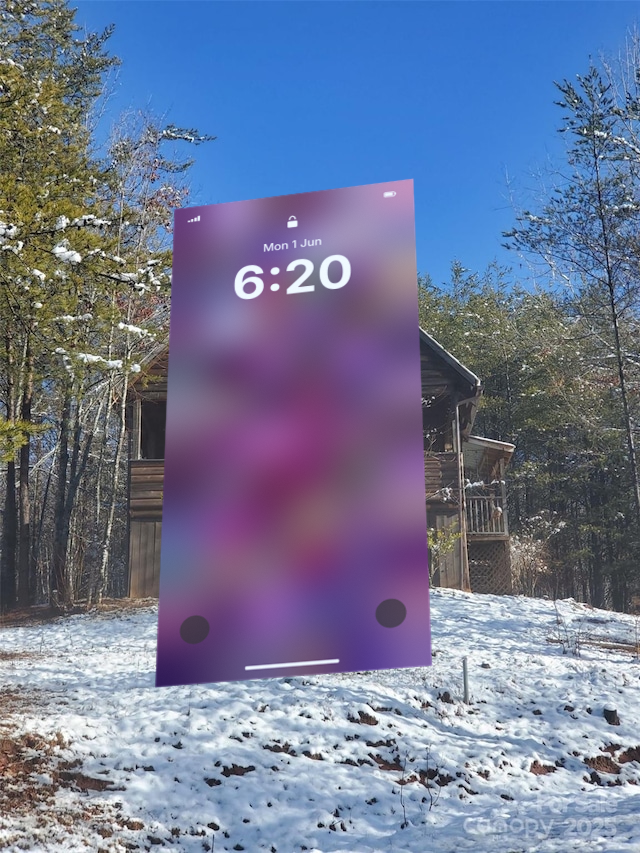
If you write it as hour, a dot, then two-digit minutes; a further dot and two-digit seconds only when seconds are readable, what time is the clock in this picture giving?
6.20
